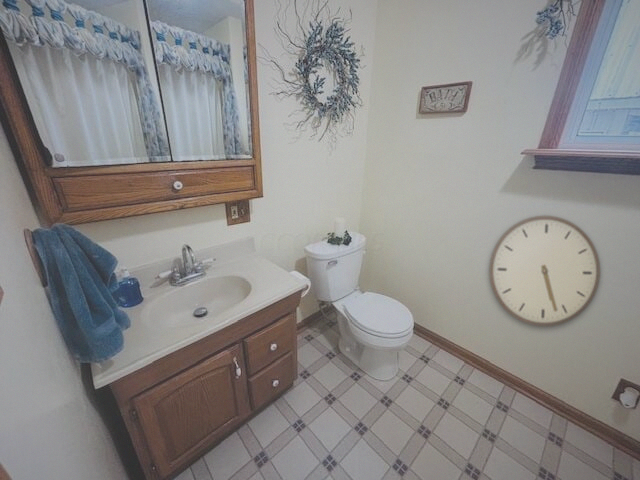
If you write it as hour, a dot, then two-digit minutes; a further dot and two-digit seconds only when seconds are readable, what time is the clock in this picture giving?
5.27
